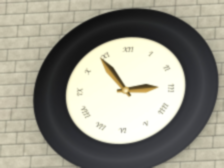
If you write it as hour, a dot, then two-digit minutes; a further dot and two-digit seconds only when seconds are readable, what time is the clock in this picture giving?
2.54
